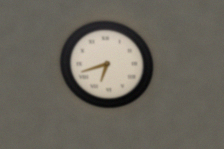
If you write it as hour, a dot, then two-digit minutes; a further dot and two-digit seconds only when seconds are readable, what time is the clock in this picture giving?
6.42
